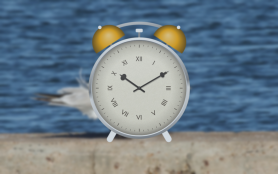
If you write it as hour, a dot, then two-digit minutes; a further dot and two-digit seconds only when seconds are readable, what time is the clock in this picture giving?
10.10
